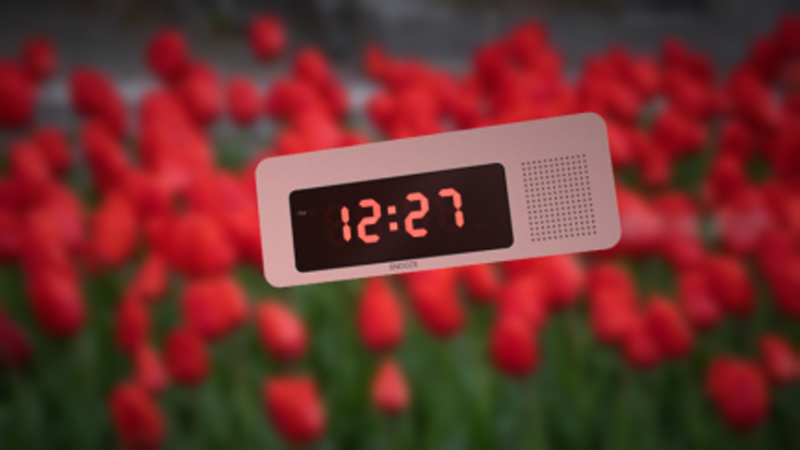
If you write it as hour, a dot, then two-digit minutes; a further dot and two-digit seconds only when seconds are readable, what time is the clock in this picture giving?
12.27
